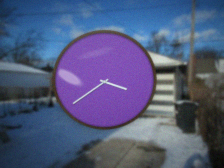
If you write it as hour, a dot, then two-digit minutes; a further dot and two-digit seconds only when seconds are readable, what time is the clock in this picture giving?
3.39
